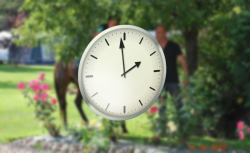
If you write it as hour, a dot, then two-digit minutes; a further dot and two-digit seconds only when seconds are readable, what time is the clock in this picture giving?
1.59
